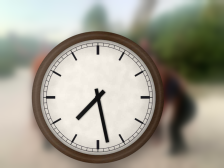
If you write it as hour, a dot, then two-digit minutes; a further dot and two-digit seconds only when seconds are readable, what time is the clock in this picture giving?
7.28
